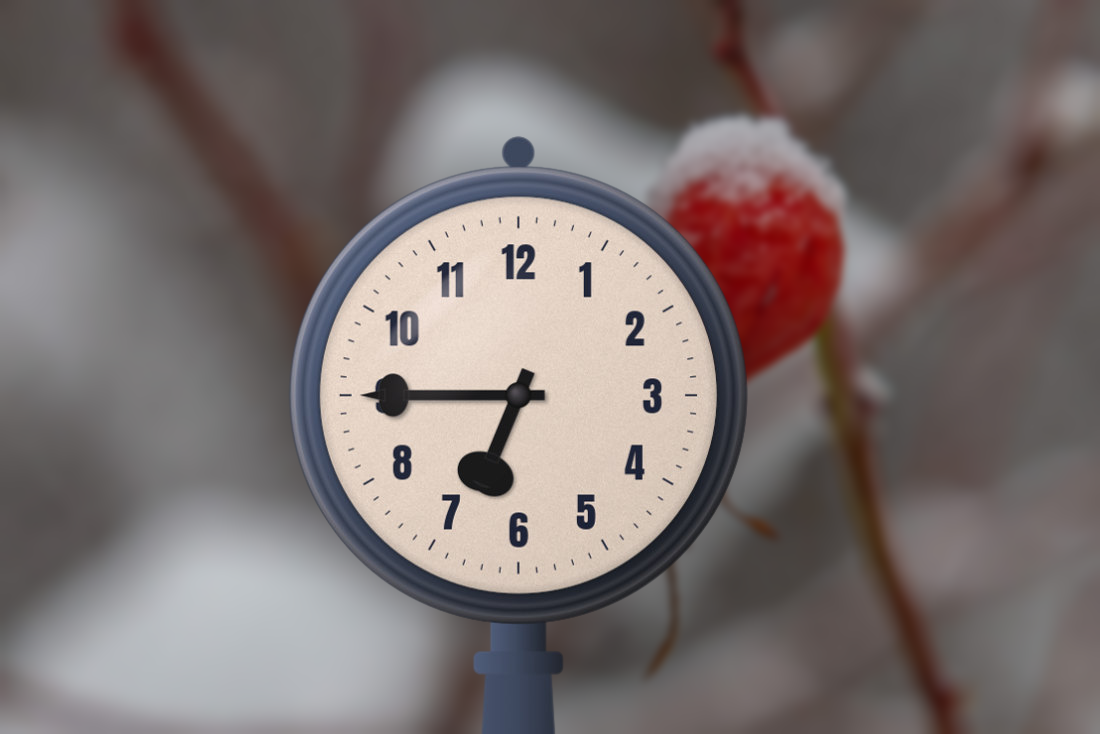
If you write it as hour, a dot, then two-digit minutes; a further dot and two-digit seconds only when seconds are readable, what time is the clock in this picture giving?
6.45
